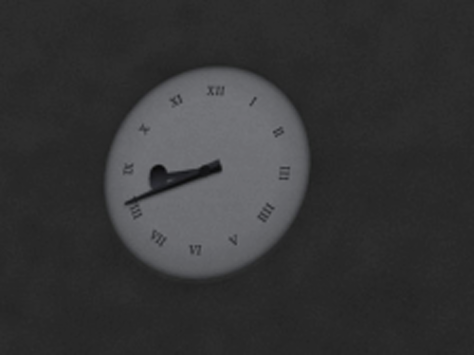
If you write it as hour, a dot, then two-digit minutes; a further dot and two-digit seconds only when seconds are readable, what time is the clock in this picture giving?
8.41
